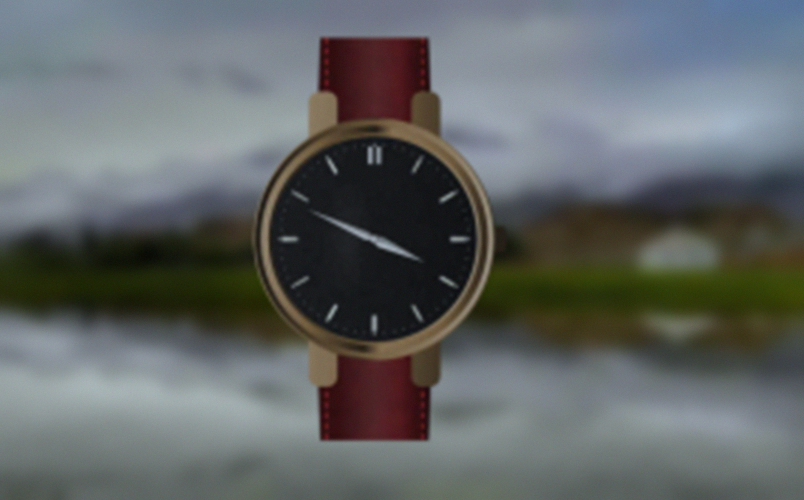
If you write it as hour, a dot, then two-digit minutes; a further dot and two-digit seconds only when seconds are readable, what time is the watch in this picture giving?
3.49
